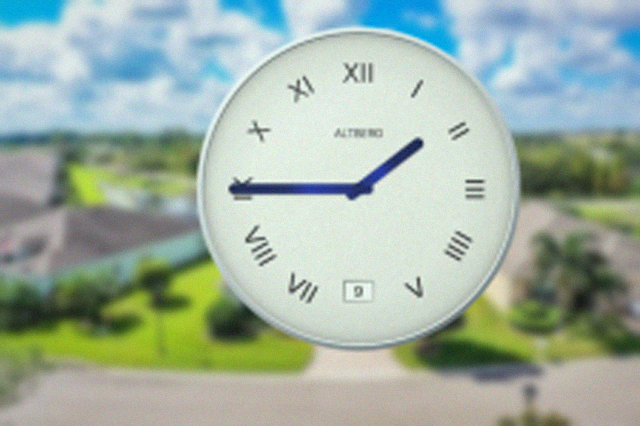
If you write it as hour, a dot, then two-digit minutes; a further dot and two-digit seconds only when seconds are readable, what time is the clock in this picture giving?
1.45
